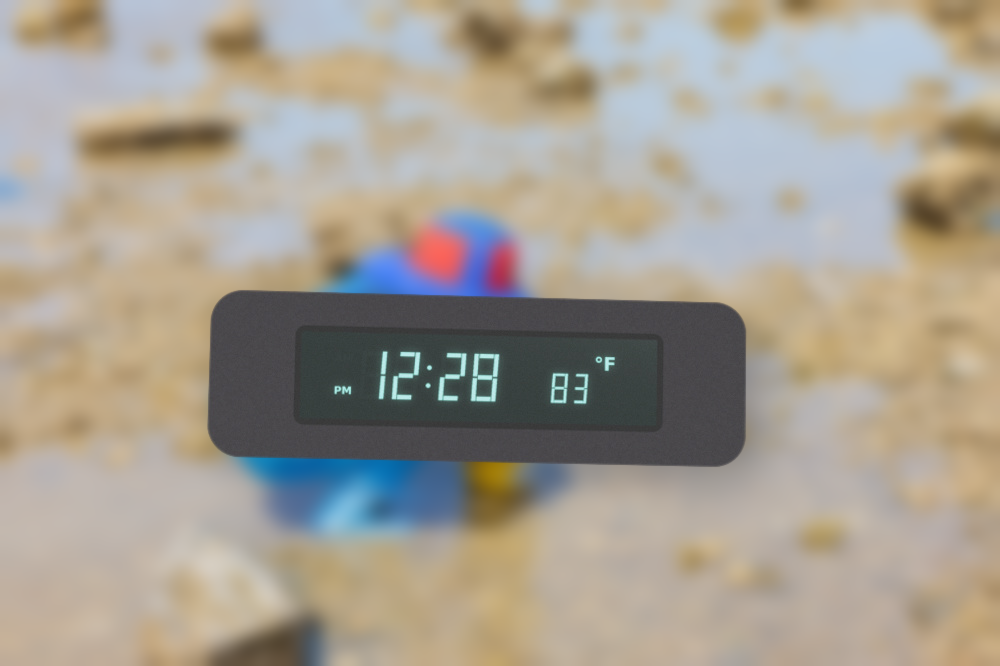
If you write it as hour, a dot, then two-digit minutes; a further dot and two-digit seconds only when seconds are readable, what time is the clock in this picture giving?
12.28
